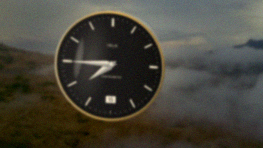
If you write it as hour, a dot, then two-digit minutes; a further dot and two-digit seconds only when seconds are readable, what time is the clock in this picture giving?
7.45
